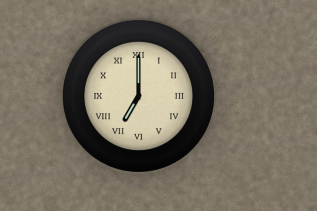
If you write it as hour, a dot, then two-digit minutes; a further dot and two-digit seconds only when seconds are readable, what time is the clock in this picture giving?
7.00
